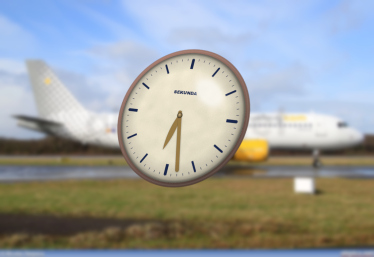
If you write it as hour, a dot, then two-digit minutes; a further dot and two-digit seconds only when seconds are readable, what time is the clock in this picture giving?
6.28
